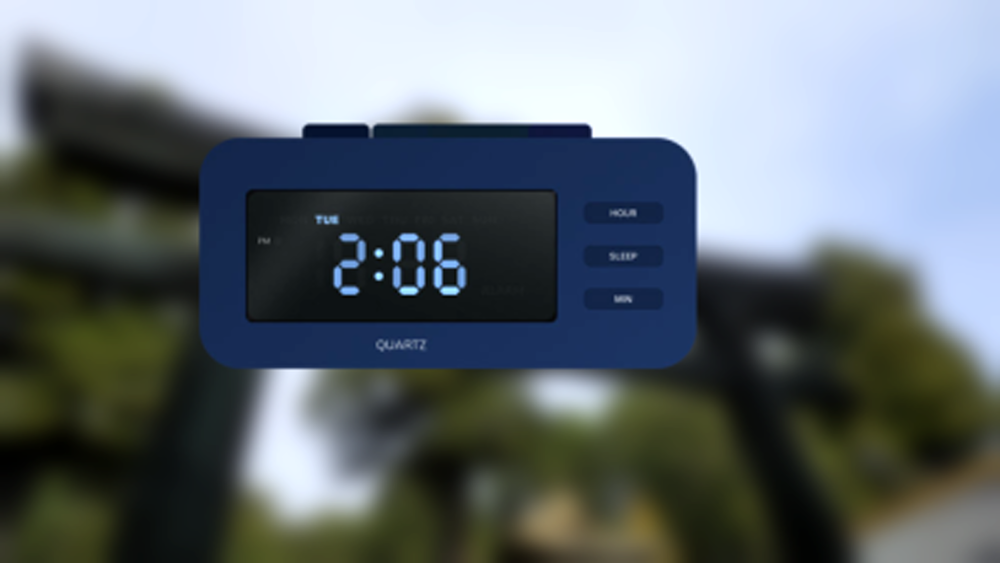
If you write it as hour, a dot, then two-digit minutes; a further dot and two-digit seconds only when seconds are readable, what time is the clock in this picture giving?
2.06
